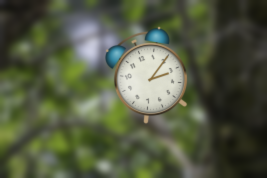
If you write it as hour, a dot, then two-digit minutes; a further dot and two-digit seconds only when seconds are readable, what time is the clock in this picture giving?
3.10
